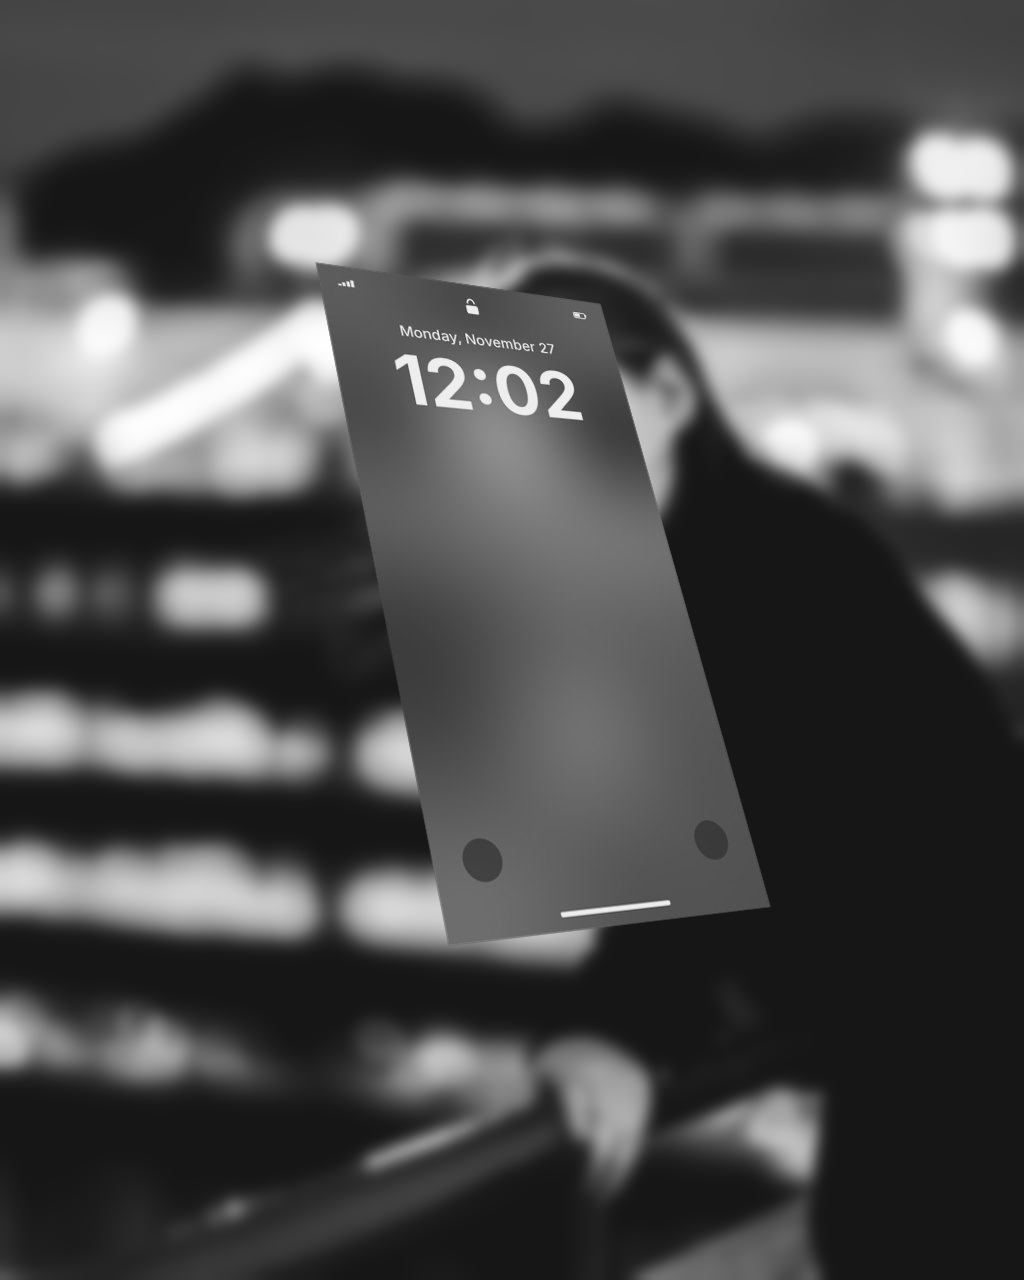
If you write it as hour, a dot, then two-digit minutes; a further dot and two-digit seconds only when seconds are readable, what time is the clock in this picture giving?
12.02
